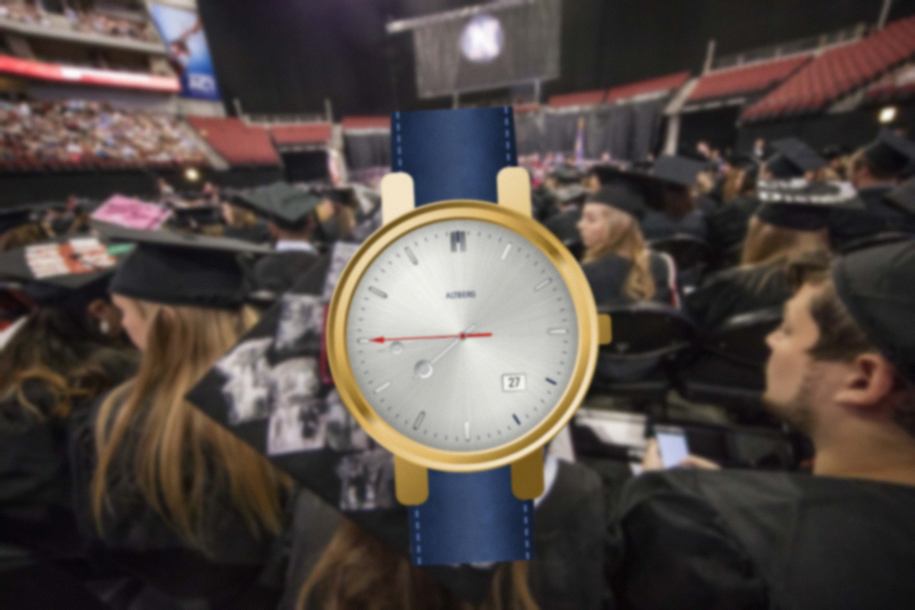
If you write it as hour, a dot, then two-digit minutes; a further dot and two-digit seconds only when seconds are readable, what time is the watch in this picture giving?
7.43.45
